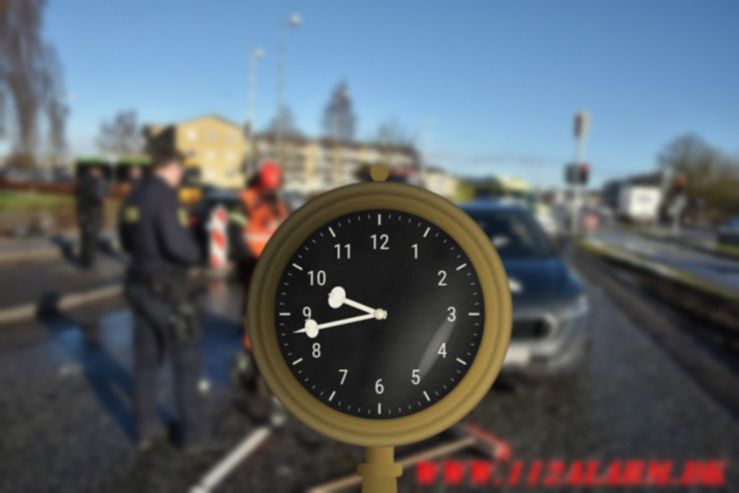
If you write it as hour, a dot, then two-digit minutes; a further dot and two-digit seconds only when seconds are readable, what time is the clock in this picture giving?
9.43
